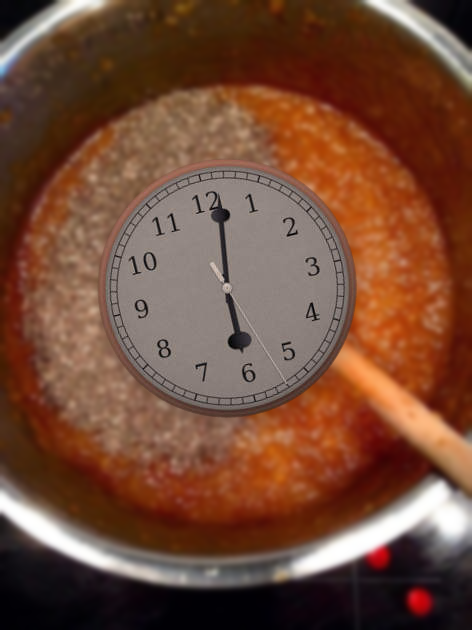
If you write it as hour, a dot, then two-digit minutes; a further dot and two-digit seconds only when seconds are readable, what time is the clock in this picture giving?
6.01.27
